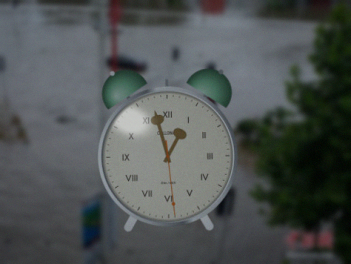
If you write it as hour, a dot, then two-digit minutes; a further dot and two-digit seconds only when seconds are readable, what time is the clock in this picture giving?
12.57.29
